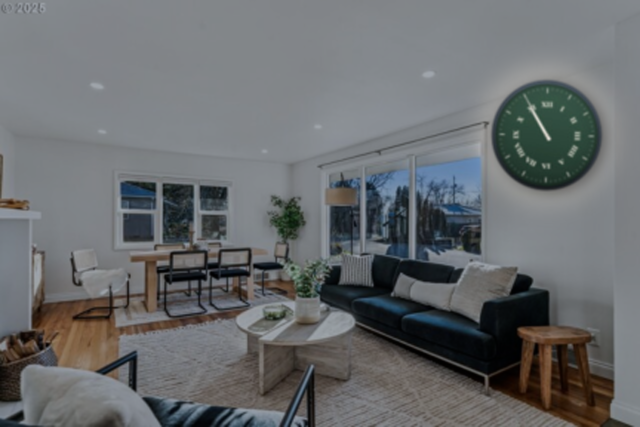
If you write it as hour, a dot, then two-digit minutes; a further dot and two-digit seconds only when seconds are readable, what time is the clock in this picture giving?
10.55
